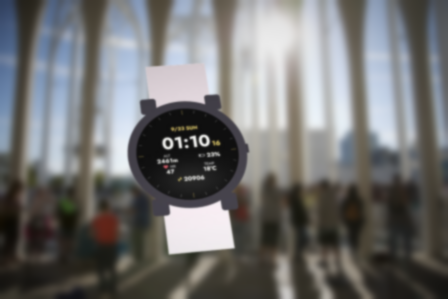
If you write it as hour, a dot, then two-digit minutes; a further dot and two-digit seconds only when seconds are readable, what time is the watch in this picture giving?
1.10
